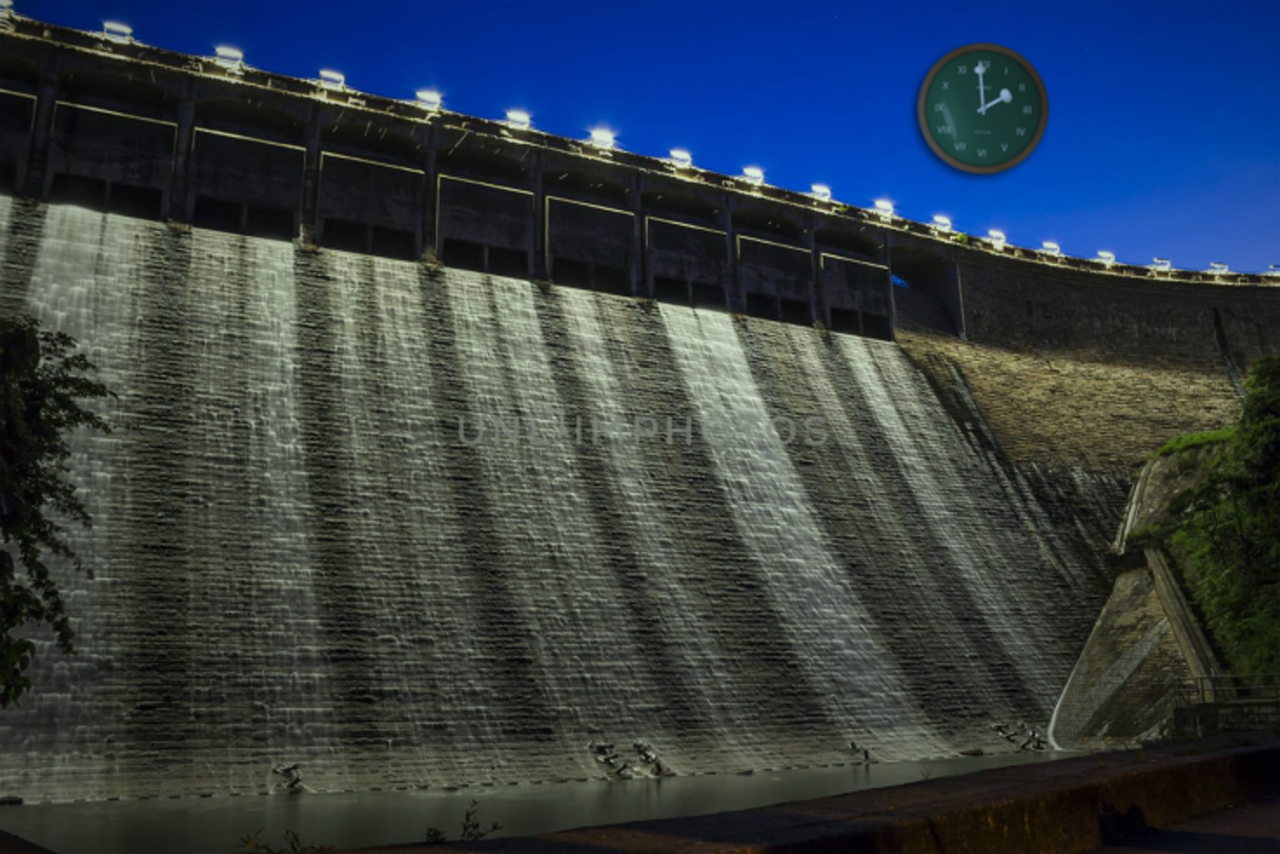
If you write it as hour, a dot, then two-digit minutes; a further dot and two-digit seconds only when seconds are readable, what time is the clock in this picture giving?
1.59
